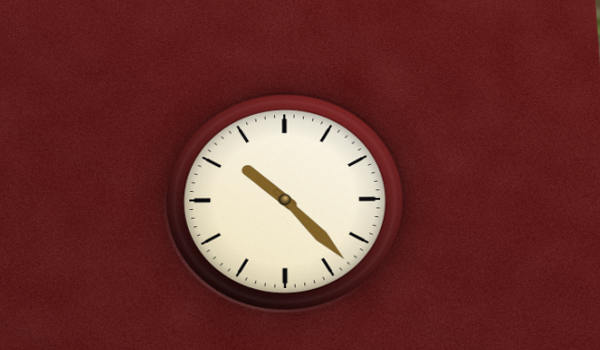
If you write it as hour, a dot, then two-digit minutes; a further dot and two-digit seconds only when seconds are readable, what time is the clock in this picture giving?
10.23
